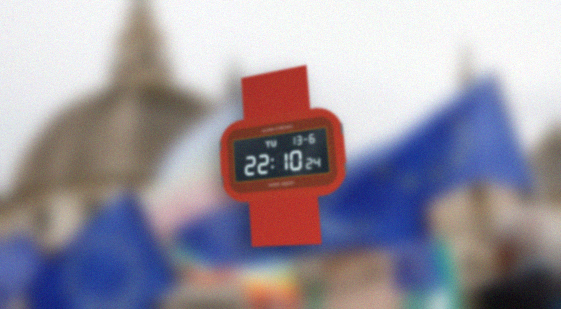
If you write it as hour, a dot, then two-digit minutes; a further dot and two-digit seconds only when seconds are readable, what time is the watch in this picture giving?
22.10
